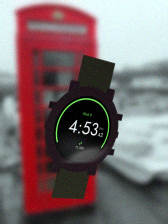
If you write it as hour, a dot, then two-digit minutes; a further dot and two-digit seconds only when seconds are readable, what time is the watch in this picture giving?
4.53
